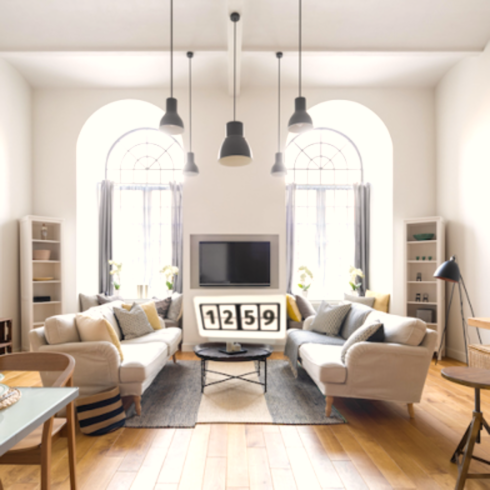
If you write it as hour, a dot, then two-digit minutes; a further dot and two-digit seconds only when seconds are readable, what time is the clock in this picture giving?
12.59
